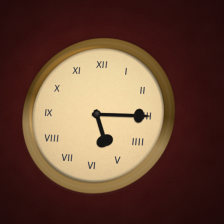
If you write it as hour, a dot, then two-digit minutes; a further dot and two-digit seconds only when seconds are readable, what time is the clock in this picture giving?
5.15
